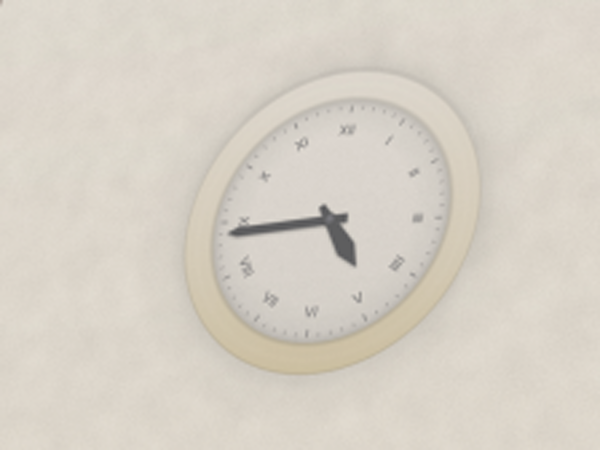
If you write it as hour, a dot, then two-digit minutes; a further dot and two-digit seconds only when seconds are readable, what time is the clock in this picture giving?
4.44
